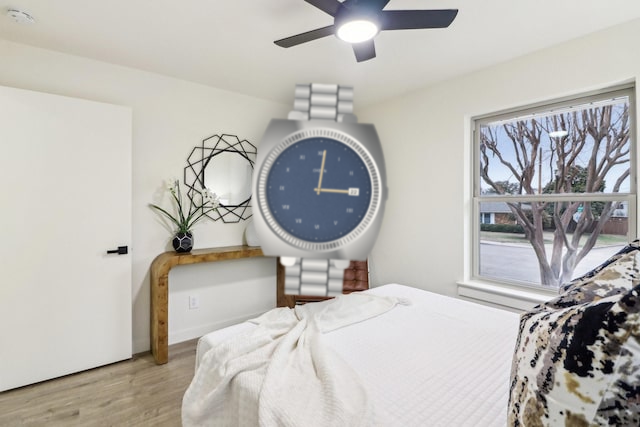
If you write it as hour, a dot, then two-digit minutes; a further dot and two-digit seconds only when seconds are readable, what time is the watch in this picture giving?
3.01
